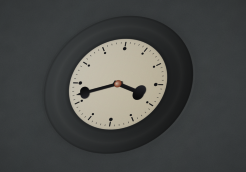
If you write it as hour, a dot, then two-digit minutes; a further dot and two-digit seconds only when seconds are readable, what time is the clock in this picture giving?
3.42
